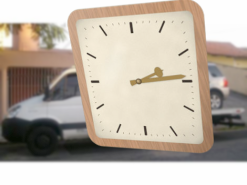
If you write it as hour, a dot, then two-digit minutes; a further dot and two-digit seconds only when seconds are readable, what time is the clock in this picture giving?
2.14
